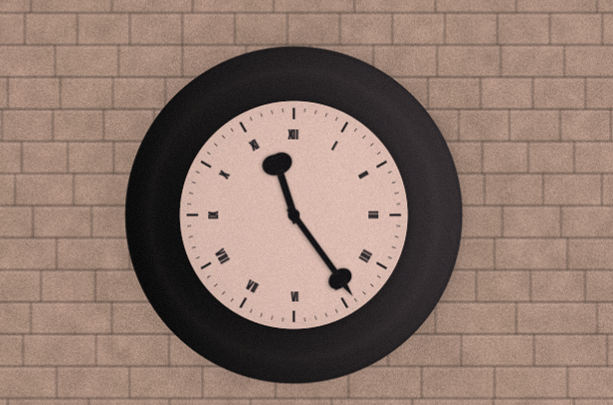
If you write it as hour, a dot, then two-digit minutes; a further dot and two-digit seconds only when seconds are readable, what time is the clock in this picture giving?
11.24
